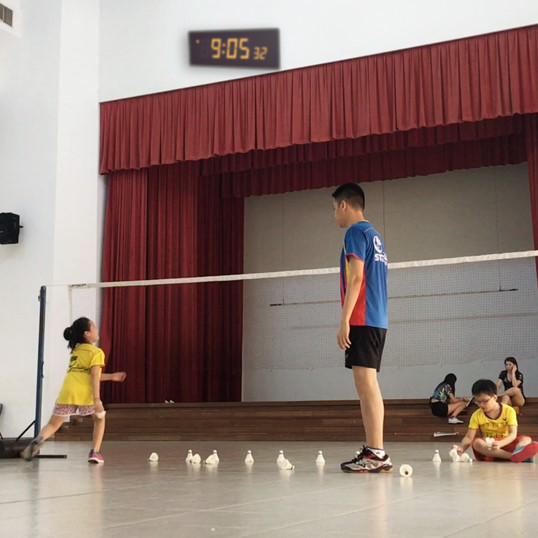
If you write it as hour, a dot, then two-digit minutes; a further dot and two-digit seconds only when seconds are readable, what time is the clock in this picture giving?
9.05
